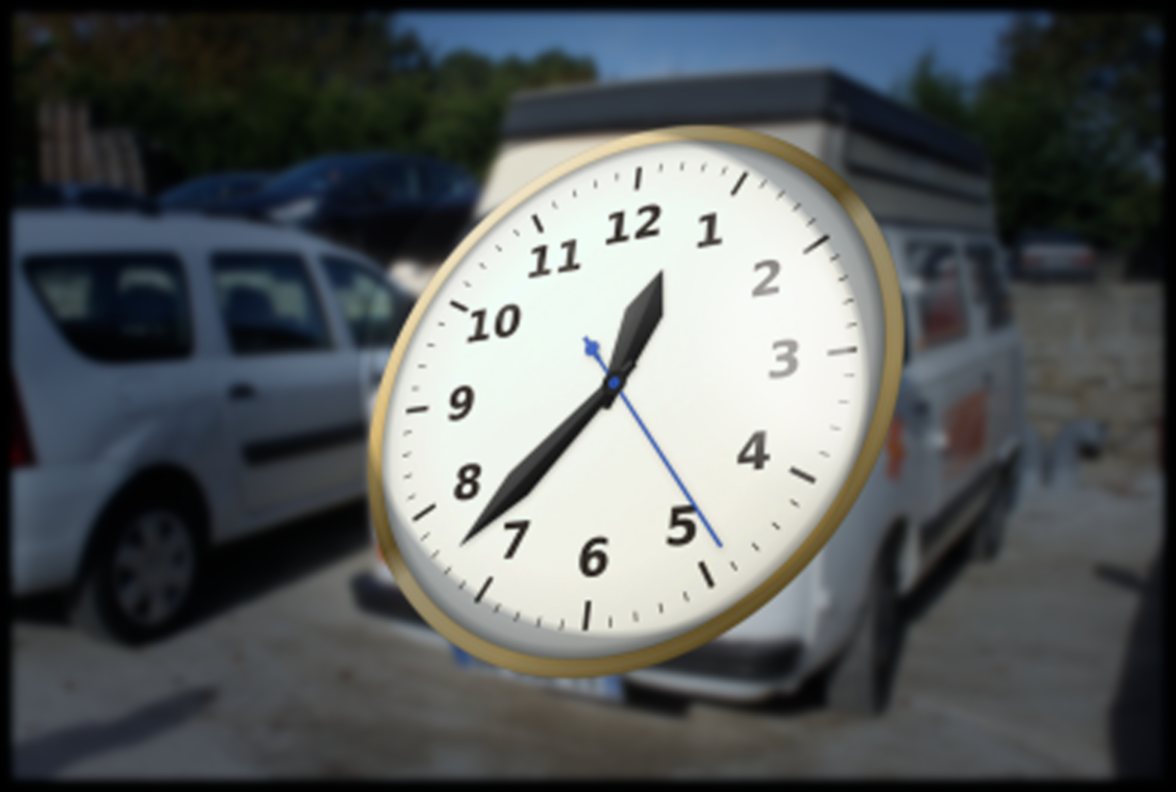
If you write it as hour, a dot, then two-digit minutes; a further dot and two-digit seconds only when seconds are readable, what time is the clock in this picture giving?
12.37.24
